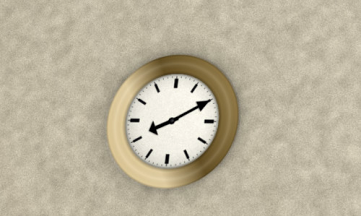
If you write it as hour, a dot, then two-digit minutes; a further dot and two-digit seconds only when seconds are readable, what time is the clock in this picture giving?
8.10
